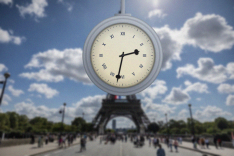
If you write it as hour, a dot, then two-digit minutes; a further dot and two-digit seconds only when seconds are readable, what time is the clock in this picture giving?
2.32
